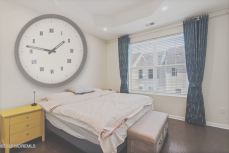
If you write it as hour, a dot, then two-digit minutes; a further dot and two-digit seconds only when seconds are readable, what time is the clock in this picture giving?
1.47
